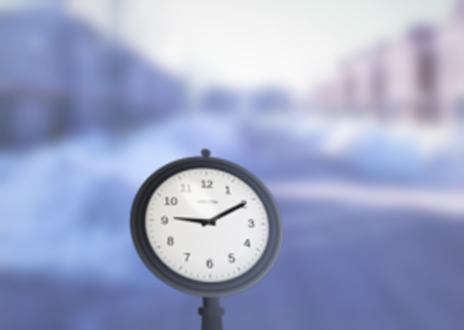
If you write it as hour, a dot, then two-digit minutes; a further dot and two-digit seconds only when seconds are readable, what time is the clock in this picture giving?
9.10
